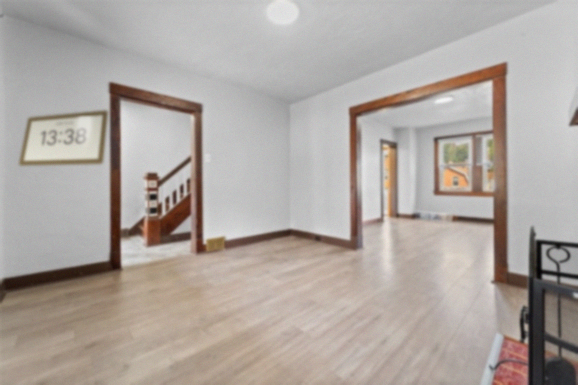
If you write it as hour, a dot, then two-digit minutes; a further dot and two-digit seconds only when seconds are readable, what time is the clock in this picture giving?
13.38
